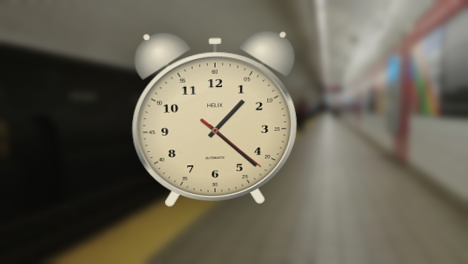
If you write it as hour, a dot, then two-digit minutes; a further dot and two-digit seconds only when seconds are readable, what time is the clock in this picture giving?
1.22.22
